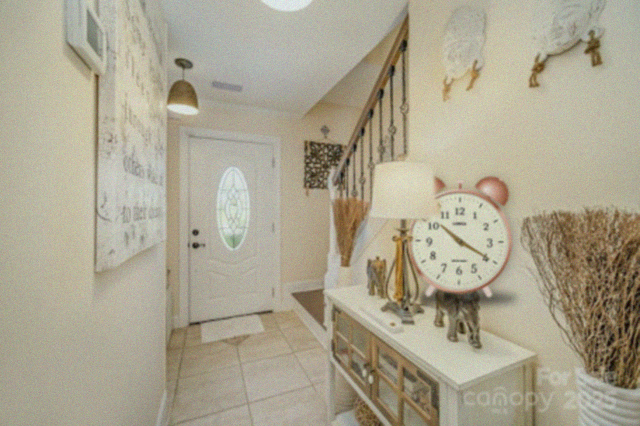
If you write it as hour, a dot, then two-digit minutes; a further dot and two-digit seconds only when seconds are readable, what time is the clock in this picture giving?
10.20
